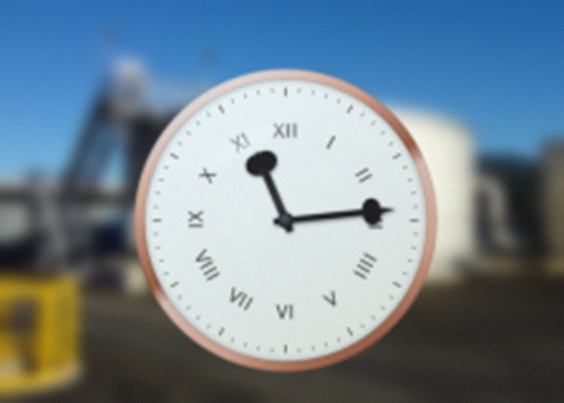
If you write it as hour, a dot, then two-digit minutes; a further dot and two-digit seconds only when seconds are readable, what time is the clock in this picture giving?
11.14
